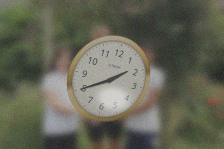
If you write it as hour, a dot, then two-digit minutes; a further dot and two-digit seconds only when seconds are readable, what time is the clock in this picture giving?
1.40
